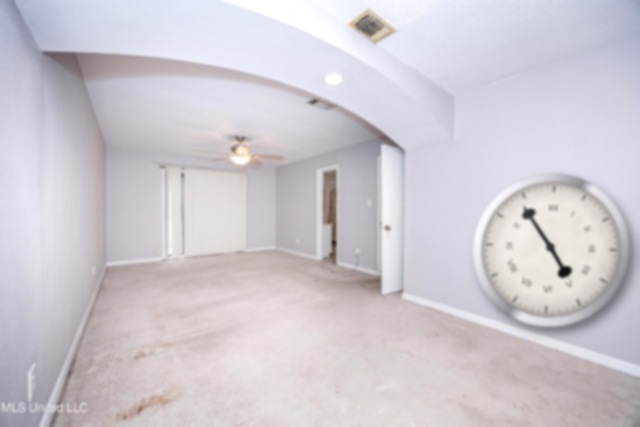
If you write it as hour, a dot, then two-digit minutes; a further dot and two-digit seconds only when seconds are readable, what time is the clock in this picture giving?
4.54
